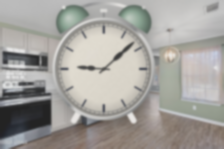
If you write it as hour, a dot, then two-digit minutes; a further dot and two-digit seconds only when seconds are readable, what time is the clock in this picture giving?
9.08
